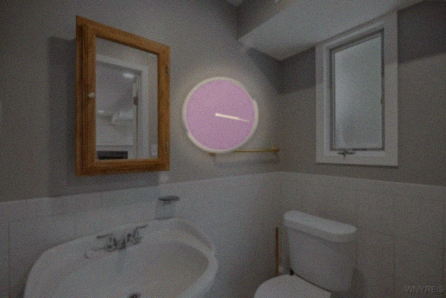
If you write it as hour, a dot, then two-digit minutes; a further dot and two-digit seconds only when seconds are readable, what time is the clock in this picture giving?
3.17
